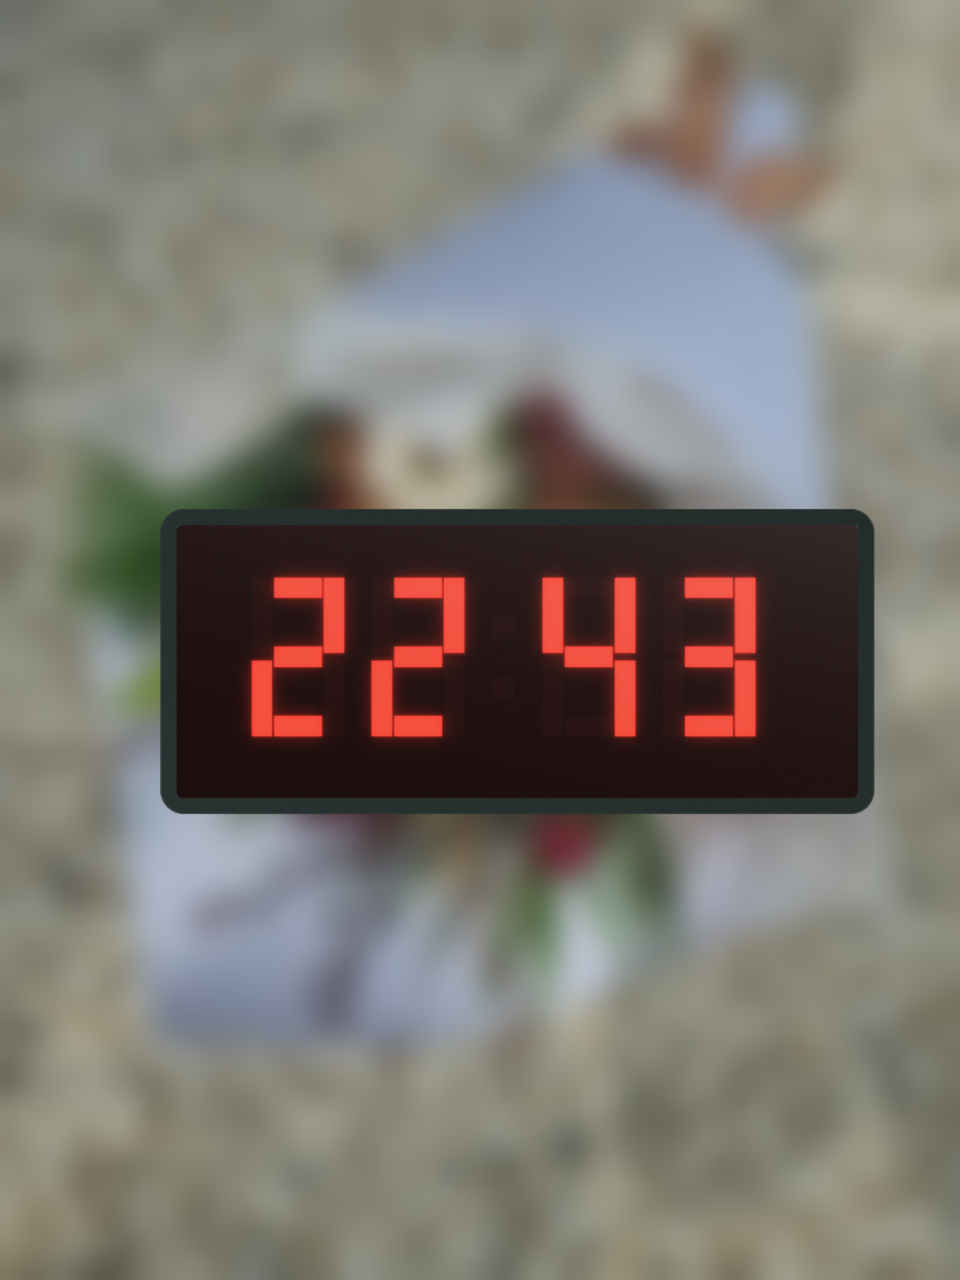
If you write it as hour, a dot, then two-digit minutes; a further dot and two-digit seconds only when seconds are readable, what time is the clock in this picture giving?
22.43
